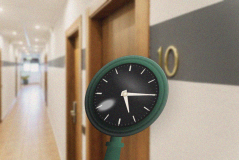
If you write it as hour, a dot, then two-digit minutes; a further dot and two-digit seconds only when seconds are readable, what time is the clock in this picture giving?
5.15
